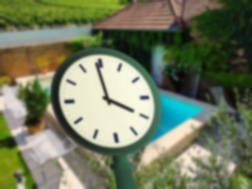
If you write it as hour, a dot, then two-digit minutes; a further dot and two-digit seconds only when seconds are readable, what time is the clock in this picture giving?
3.59
